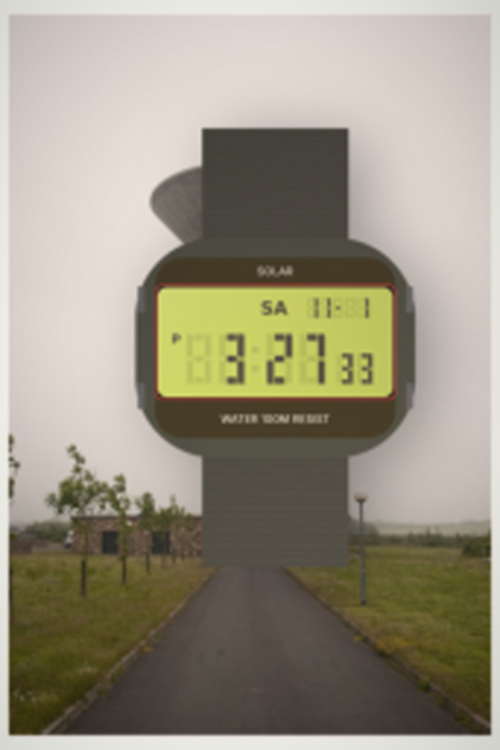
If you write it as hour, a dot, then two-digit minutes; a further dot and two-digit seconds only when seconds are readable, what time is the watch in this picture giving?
3.27.33
